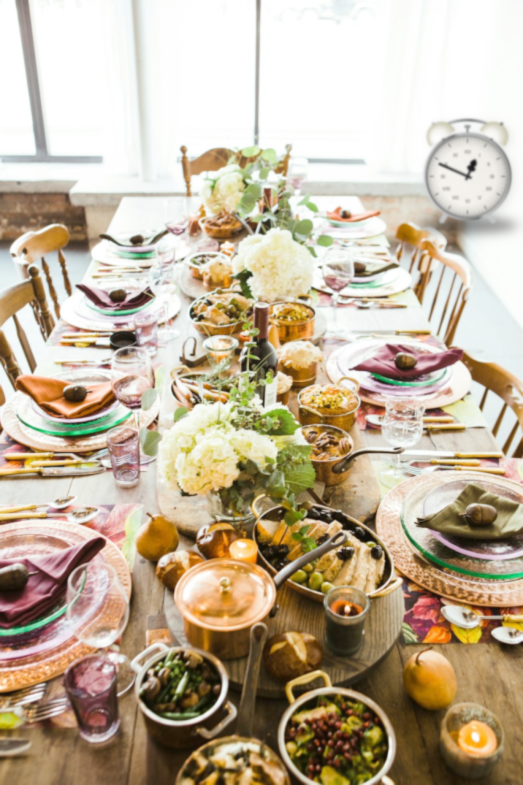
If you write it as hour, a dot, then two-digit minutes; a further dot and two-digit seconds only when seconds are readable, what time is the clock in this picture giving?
12.49
